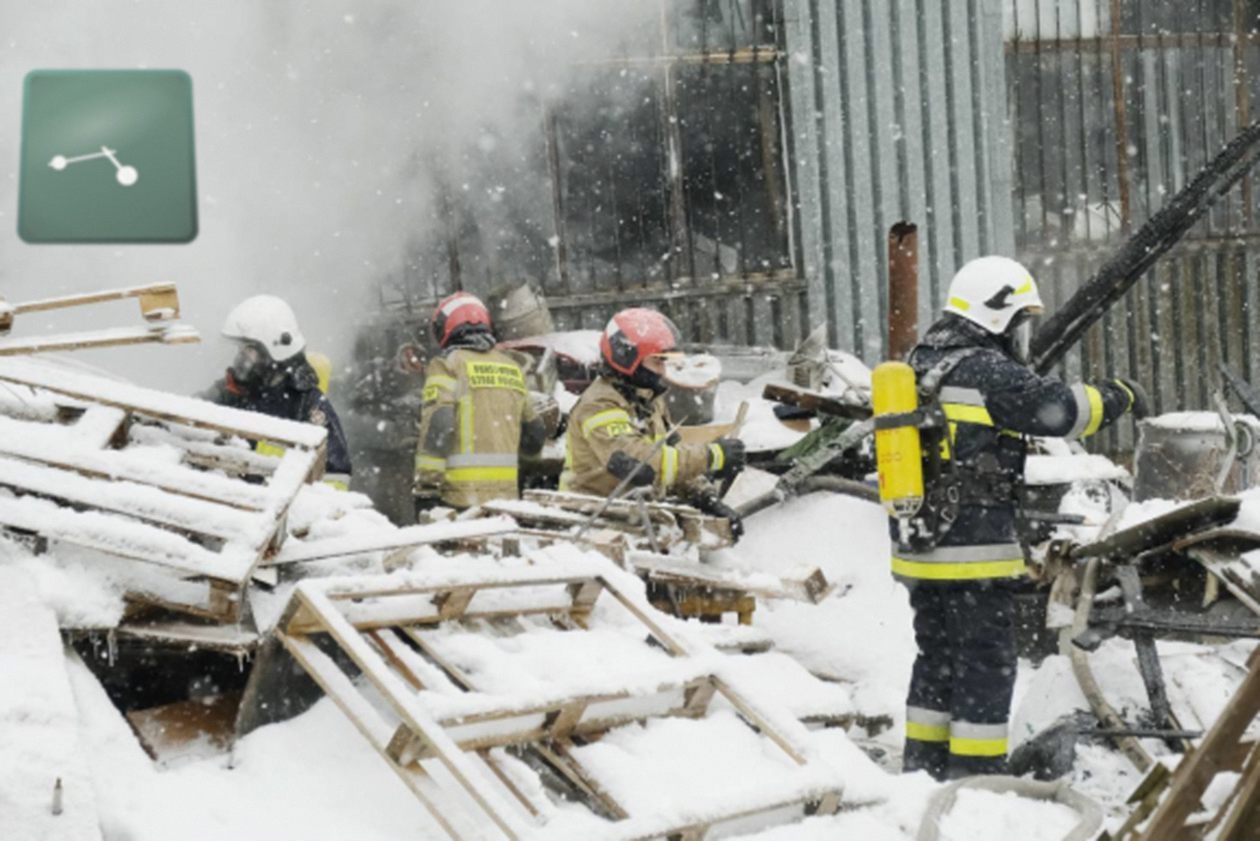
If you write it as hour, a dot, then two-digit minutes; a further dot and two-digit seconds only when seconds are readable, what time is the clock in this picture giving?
4.43
